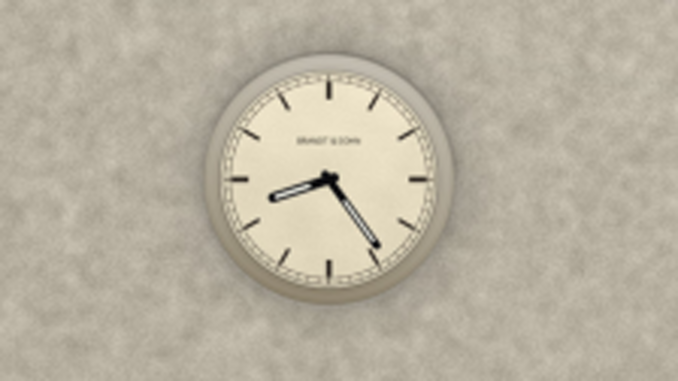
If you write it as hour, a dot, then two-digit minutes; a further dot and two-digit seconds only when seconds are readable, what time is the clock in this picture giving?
8.24
